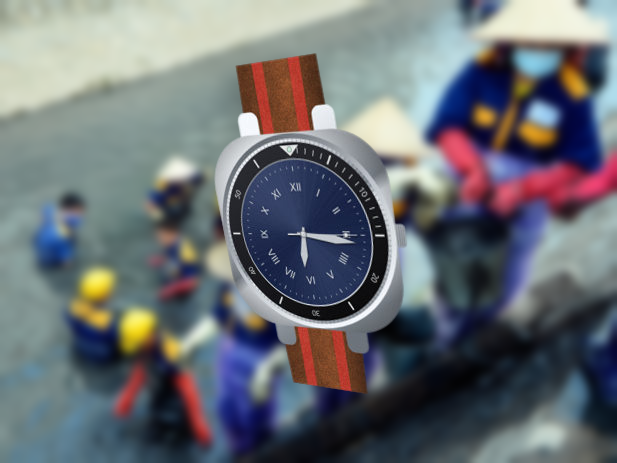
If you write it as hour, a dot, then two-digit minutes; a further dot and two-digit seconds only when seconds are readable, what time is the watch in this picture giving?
6.16.15
